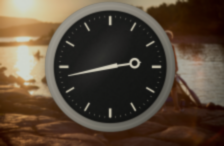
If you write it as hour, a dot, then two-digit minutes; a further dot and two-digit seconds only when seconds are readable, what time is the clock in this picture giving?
2.43
